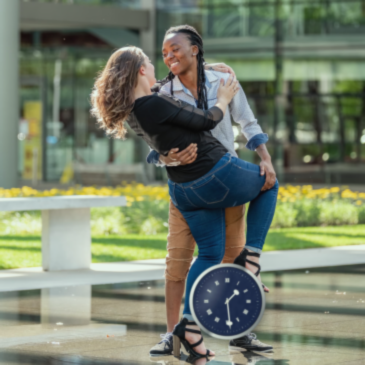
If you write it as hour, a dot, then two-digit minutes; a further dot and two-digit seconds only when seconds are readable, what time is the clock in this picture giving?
1.29
